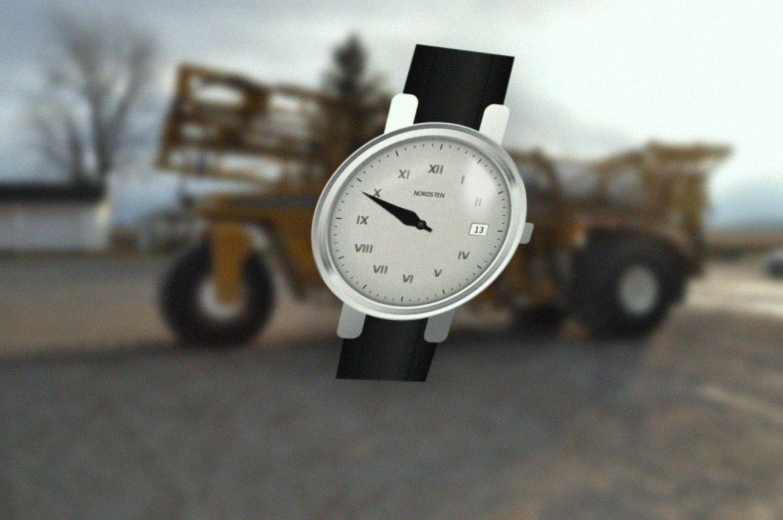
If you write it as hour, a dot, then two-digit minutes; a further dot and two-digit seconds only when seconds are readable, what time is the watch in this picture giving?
9.49
